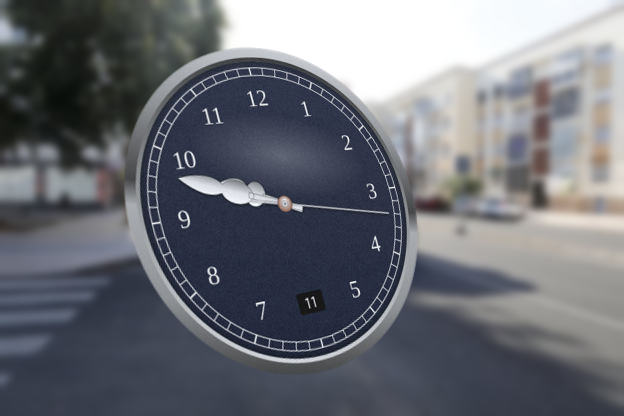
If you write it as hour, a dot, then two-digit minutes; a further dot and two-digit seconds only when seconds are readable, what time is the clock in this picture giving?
9.48.17
